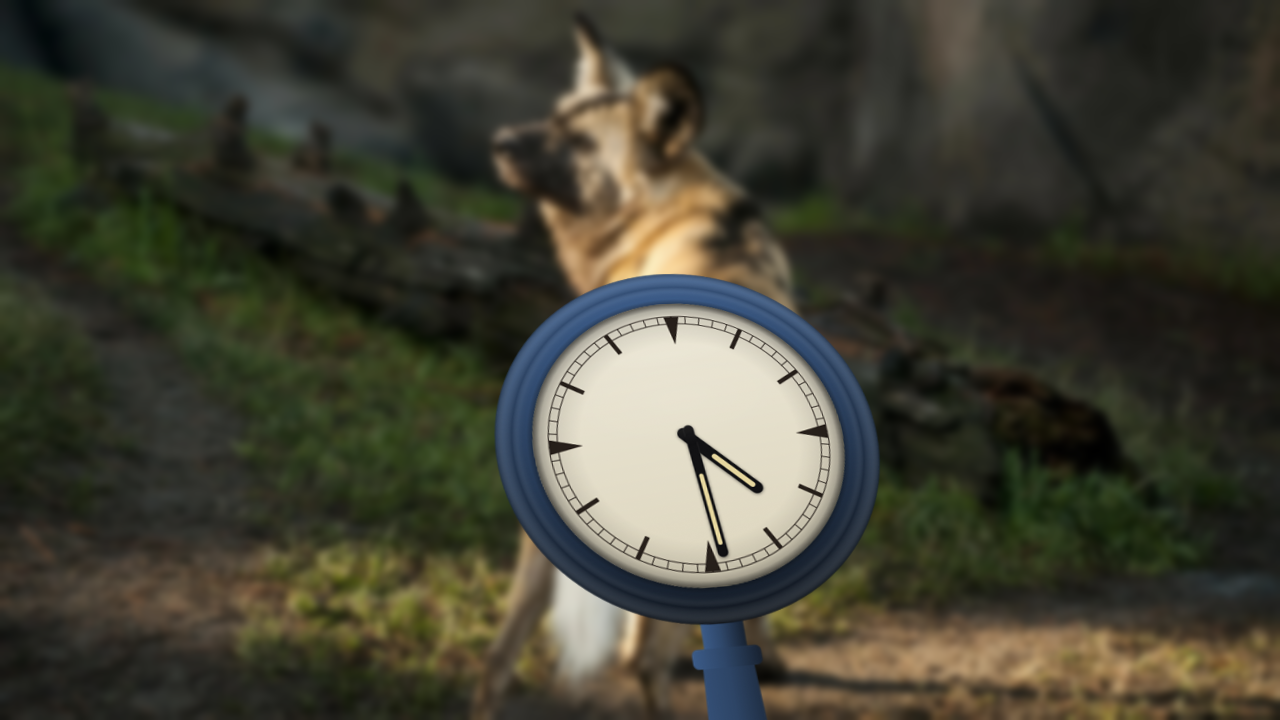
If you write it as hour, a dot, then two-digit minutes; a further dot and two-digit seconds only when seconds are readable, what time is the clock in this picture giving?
4.29
